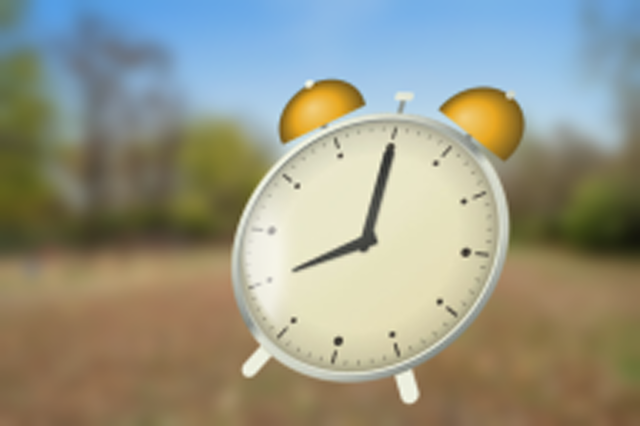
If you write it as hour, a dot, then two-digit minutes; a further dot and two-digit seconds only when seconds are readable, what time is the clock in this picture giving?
8.00
